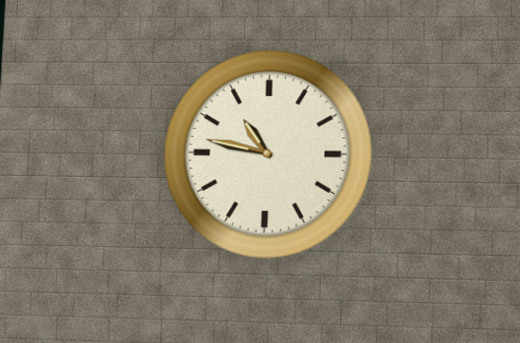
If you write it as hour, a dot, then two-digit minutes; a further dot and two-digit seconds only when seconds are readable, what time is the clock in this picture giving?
10.47
